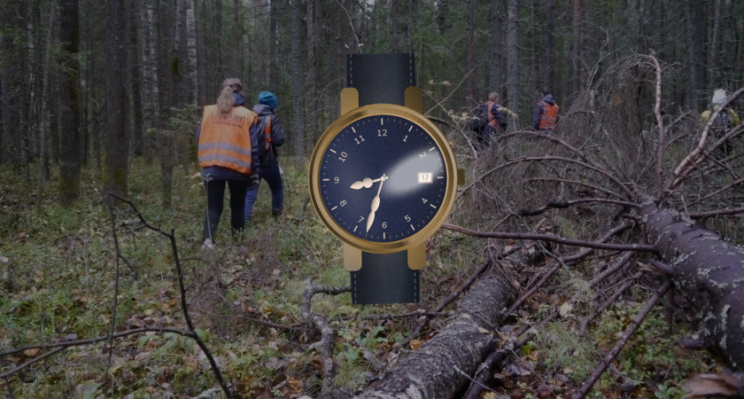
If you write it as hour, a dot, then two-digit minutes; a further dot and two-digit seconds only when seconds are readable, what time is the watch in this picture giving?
8.33
